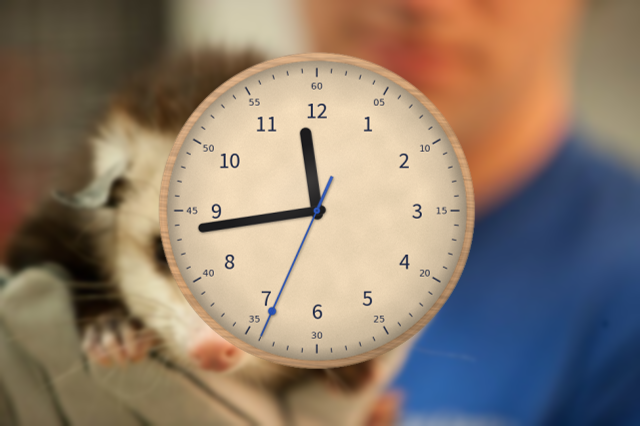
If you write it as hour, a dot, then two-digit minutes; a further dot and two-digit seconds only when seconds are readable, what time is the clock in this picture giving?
11.43.34
